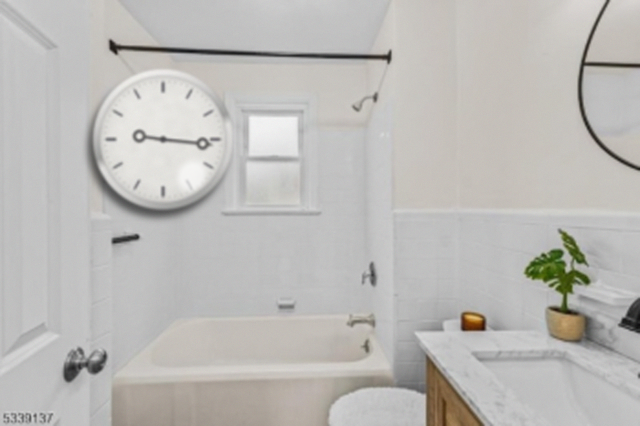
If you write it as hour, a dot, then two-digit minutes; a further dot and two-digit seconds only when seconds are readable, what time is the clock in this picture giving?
9.16
